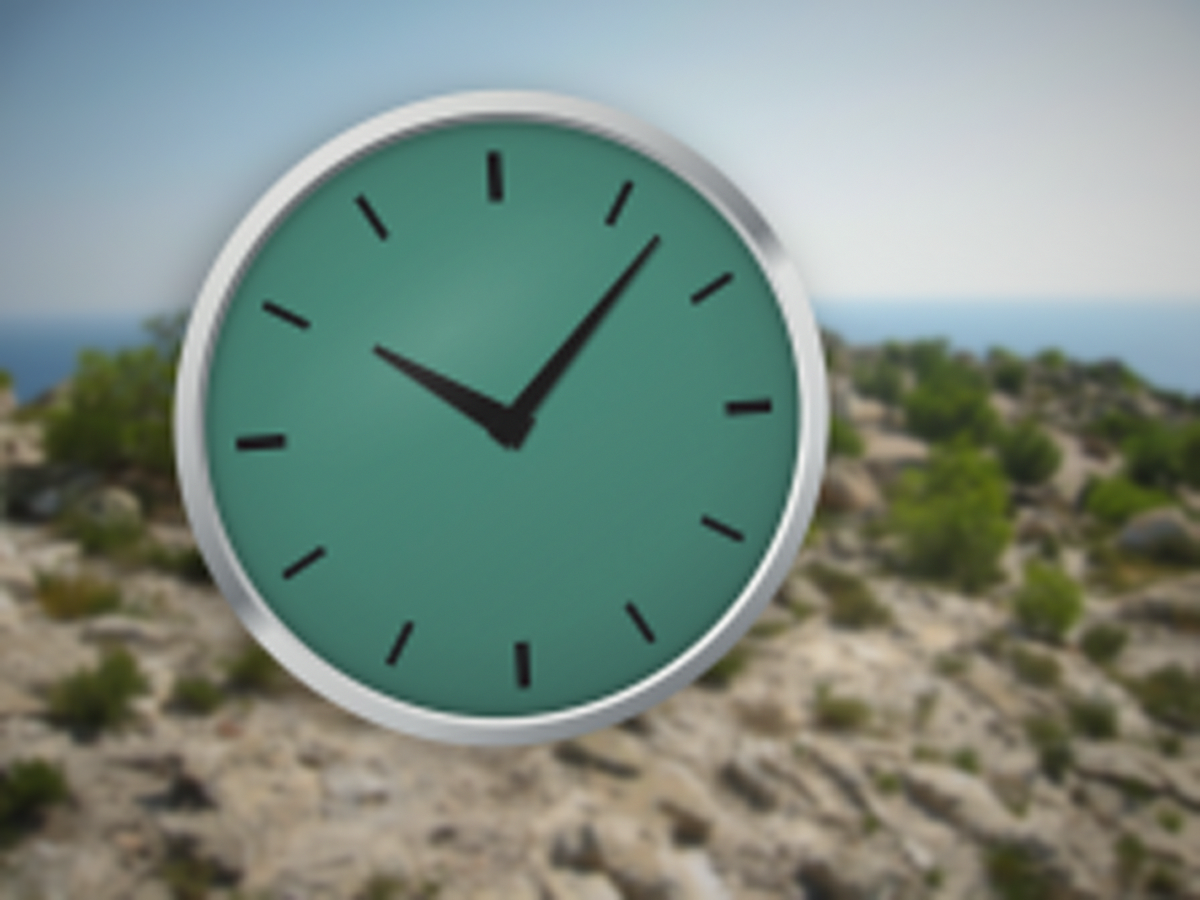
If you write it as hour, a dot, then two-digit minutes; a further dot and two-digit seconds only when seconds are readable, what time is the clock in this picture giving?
10.07
